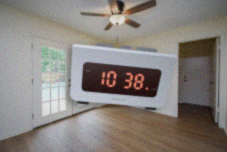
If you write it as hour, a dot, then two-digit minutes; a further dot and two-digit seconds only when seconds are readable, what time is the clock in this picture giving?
10.38
